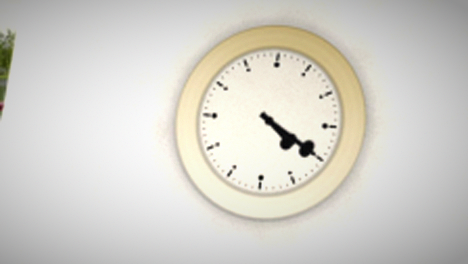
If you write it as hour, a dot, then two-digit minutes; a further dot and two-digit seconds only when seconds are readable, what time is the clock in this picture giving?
4.20
